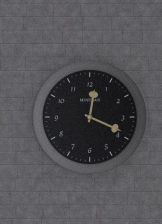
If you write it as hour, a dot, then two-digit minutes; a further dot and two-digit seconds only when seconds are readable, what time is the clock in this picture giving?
12.19
